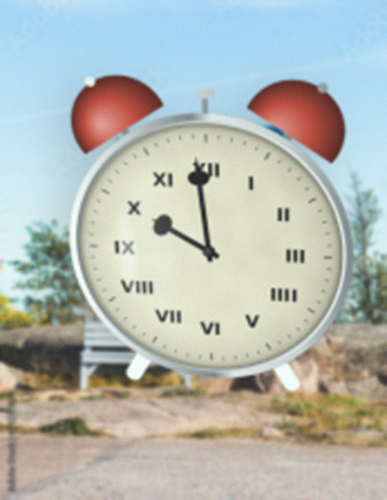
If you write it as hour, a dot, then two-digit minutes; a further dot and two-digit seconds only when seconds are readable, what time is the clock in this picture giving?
9.59
